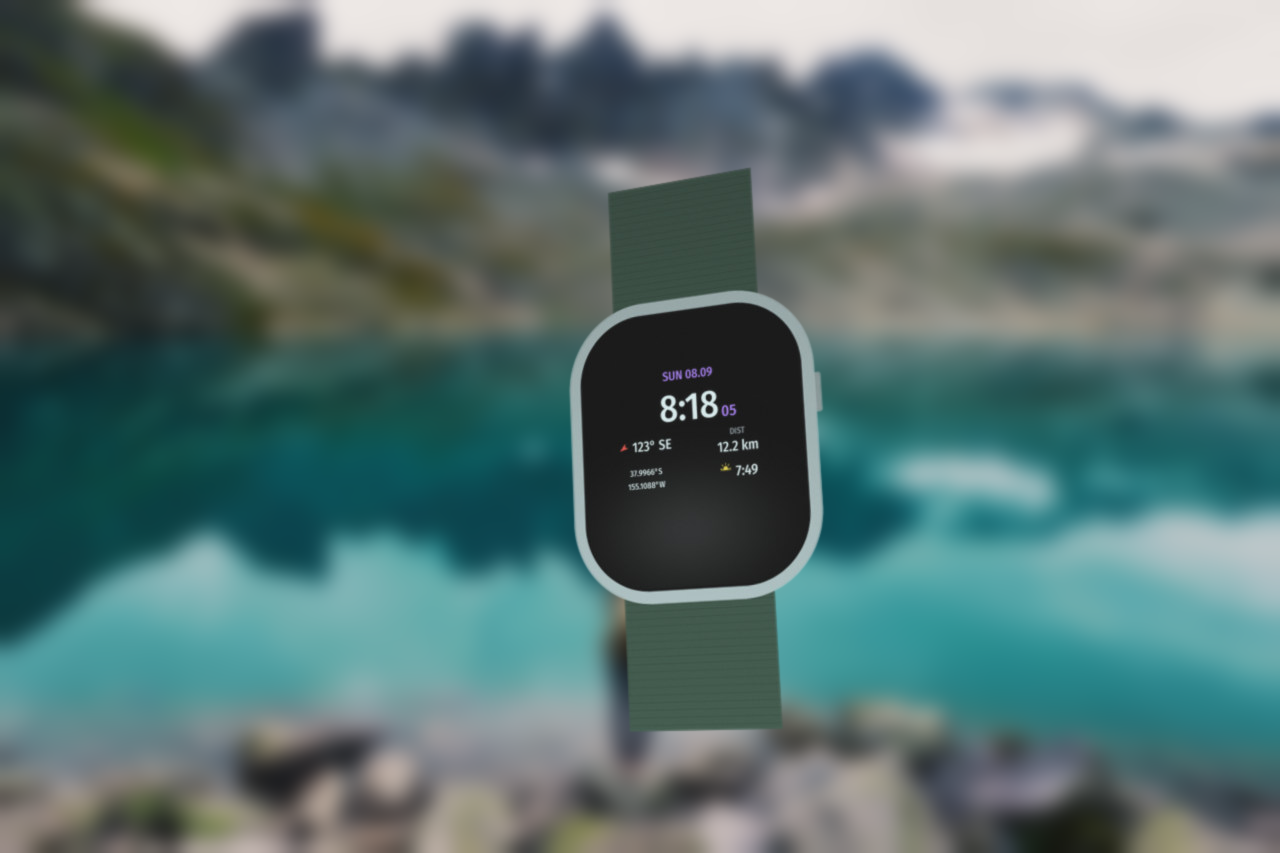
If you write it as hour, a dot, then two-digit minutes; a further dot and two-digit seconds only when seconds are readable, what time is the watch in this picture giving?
8.18.05
